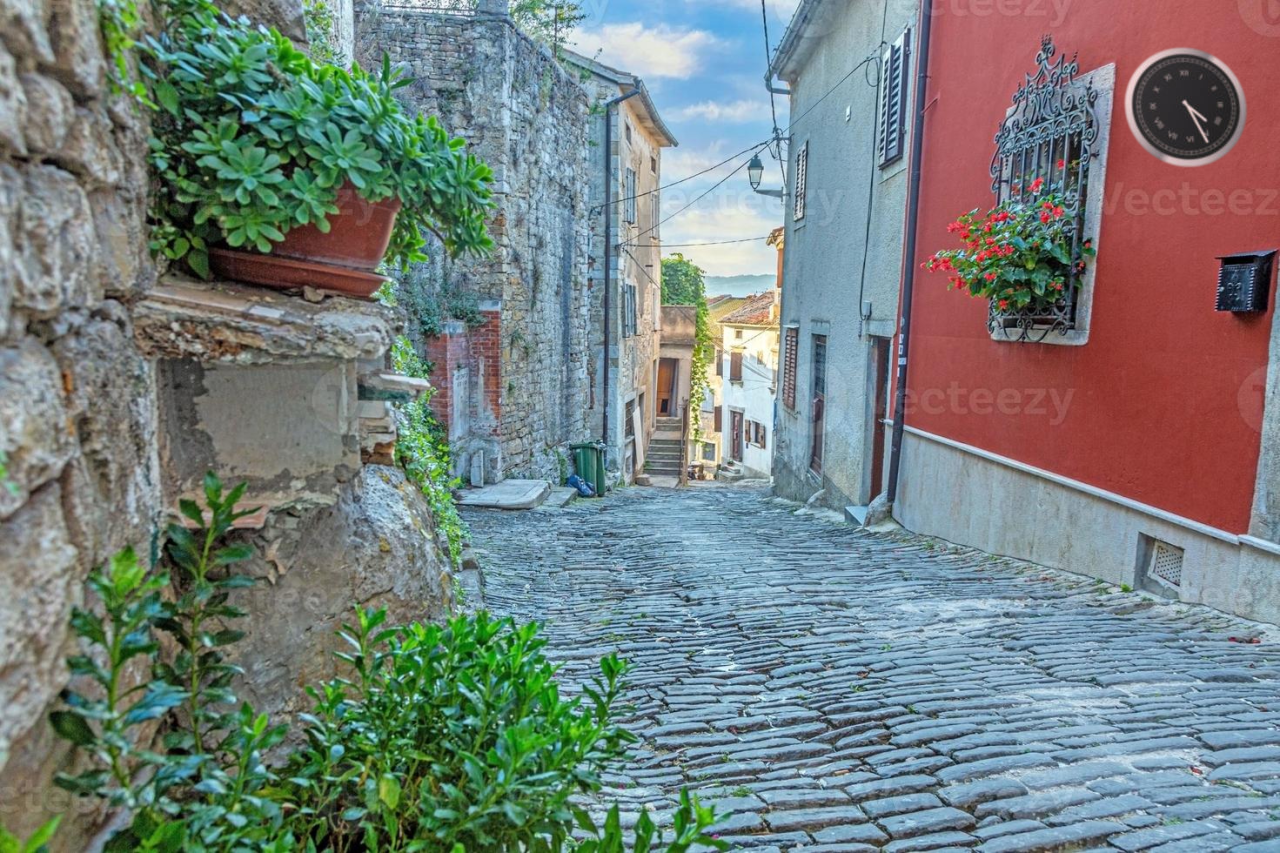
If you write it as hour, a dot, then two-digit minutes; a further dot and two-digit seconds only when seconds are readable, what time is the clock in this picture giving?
4.26
